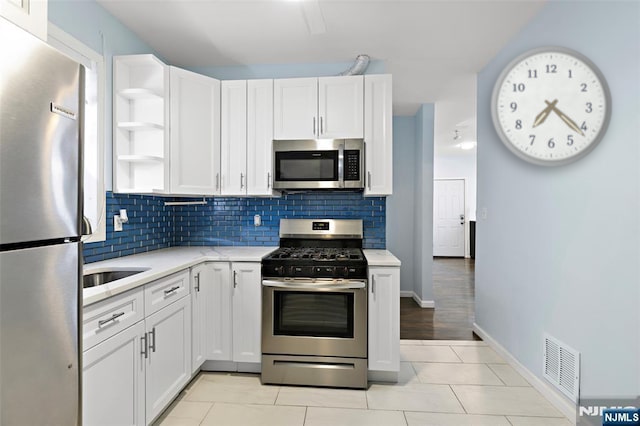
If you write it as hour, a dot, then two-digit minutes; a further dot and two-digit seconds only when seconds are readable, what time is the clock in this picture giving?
7.22
